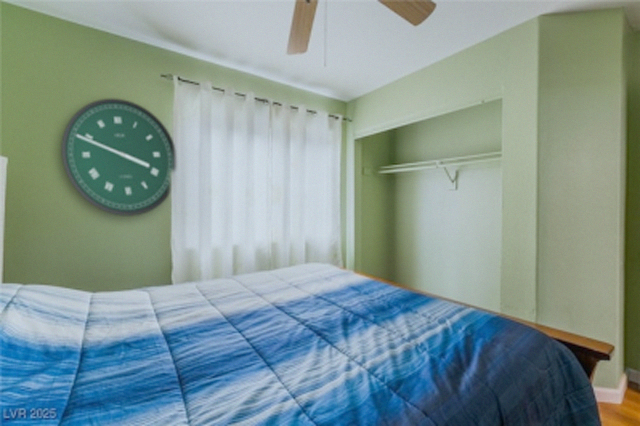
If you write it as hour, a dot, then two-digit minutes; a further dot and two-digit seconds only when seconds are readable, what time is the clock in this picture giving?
3.49
